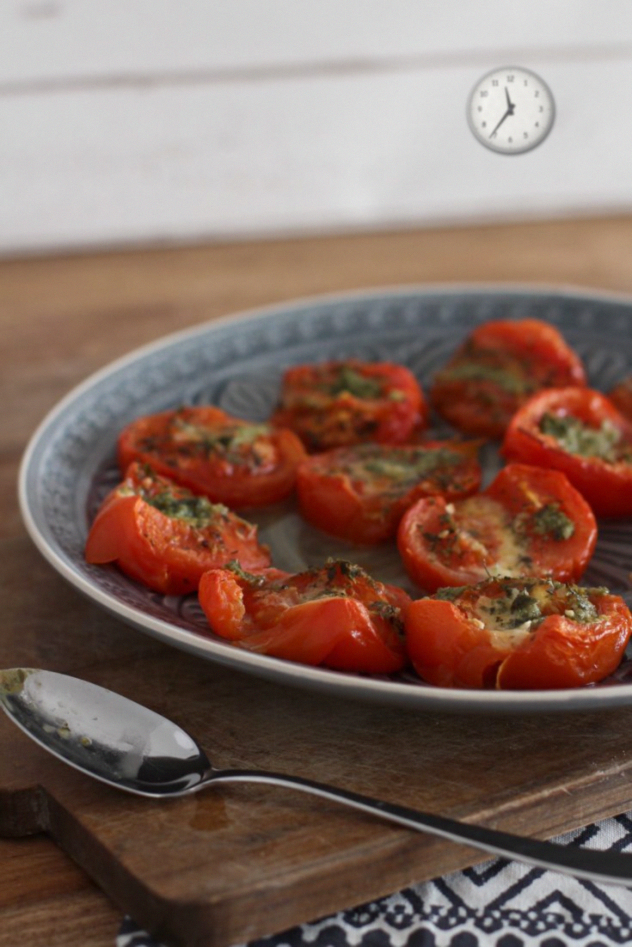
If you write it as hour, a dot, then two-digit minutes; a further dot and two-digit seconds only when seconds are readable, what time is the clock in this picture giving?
11.36
